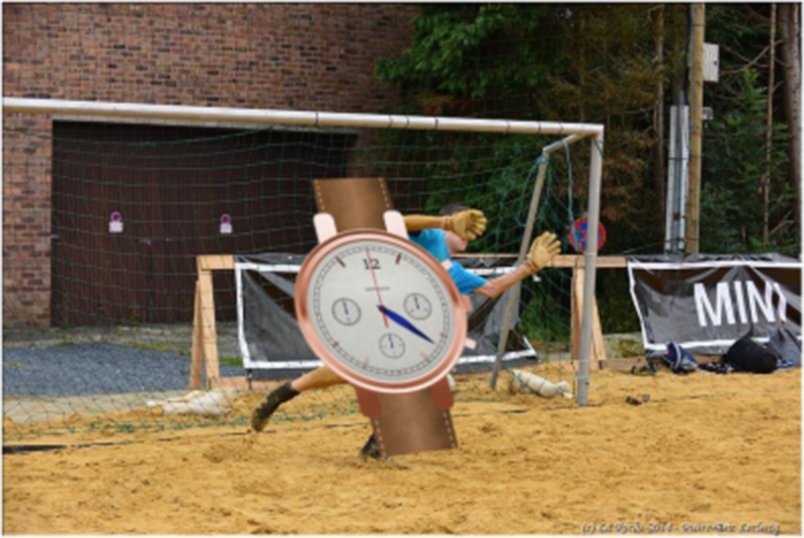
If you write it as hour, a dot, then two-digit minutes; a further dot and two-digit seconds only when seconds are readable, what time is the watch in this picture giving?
4.22
